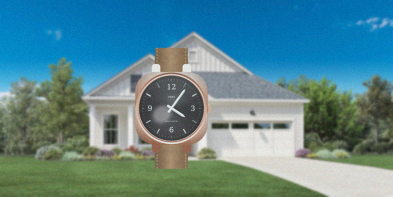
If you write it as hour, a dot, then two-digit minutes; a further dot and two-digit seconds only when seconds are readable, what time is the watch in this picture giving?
4.06
